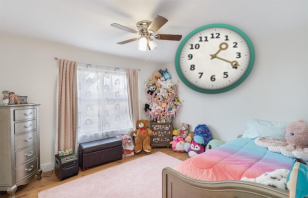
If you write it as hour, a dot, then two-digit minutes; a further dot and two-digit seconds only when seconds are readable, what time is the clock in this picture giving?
1.19
